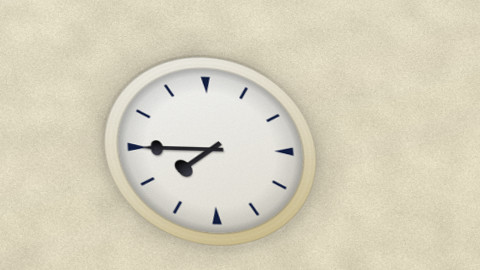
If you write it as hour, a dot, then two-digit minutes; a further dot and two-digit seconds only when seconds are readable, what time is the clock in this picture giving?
7.45
